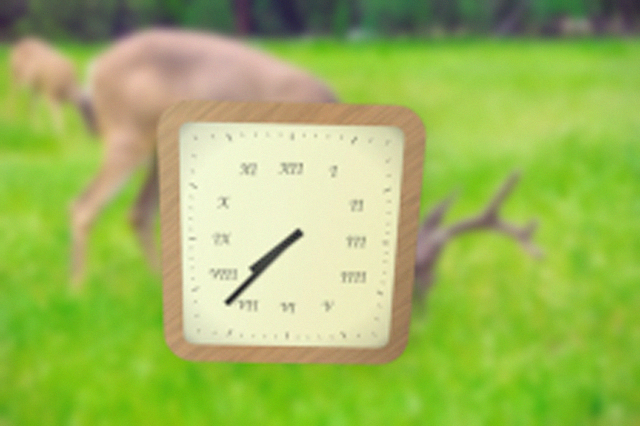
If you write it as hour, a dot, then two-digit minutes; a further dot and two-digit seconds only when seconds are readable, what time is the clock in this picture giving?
7.37
